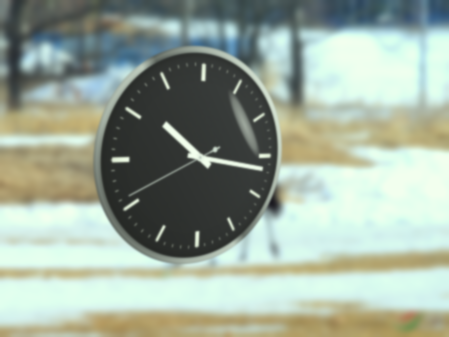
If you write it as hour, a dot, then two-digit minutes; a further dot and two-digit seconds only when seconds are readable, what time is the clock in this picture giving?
10.16.41
